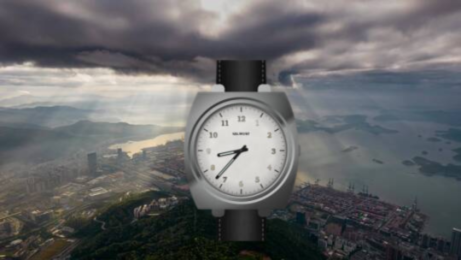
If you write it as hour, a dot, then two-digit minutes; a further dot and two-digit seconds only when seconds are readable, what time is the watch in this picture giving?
8.37
